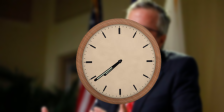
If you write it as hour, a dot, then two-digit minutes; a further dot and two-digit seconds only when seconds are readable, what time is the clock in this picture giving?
7.39
